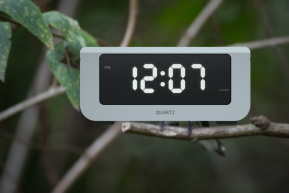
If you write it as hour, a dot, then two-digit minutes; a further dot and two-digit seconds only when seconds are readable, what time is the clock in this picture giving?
12.07
